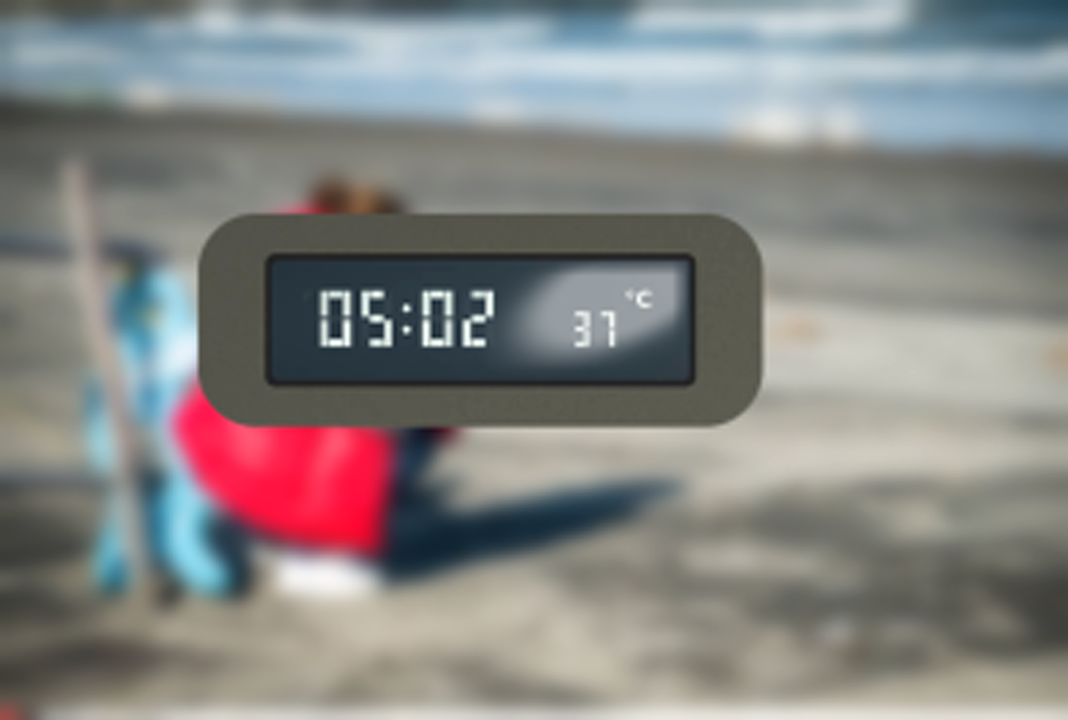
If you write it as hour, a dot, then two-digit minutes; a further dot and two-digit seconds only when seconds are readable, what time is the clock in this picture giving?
5.02
